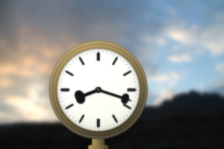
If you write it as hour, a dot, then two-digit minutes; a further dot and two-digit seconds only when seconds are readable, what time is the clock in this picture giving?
8.18
